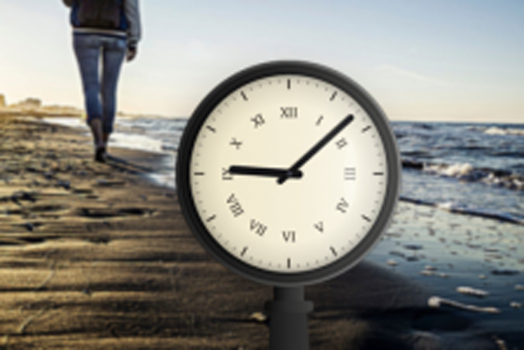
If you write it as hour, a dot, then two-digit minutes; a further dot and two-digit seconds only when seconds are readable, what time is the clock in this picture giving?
9.08
